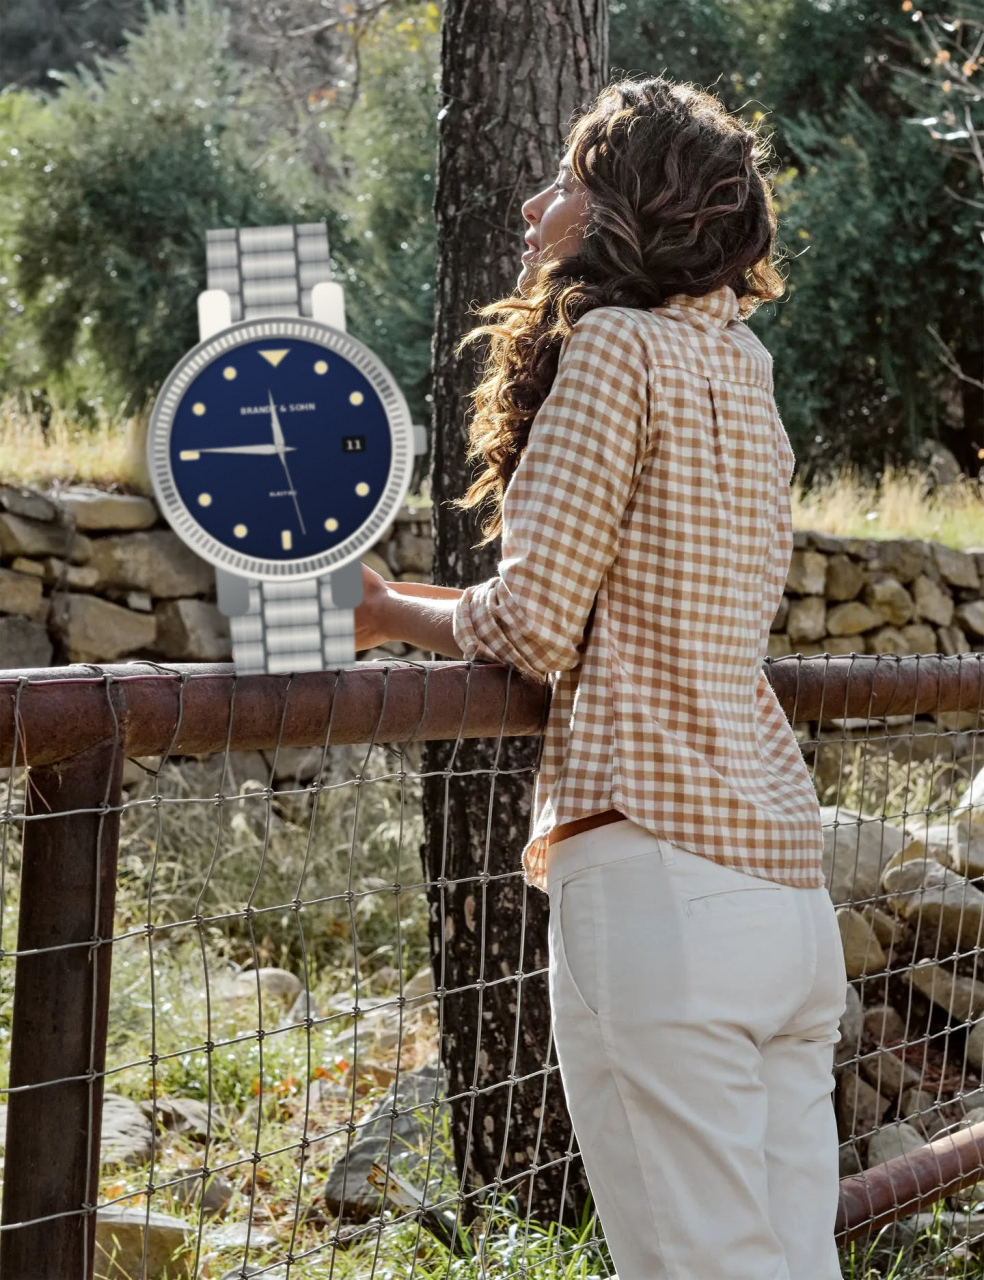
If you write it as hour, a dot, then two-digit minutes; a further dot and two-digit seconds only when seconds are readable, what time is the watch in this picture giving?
11.45.28
